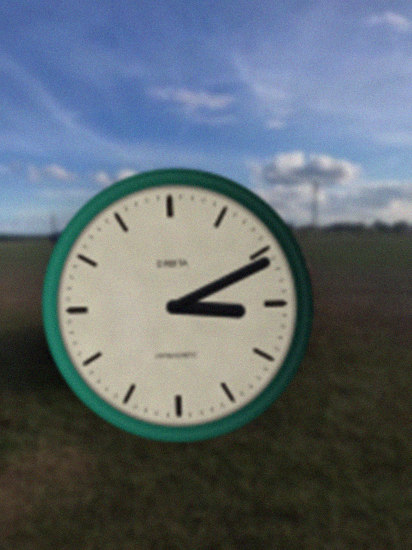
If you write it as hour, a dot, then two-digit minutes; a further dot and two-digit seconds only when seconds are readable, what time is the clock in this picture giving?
3.11
